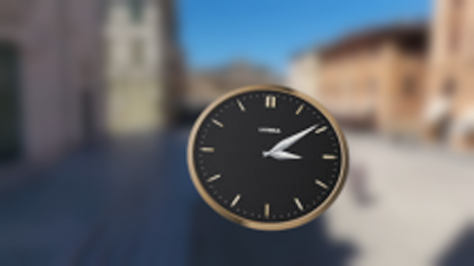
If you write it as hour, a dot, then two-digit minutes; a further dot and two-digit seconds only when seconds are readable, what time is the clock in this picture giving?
3.09
